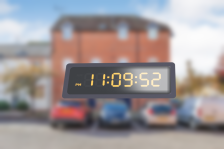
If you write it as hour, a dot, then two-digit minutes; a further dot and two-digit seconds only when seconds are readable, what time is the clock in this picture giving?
11.09.52
